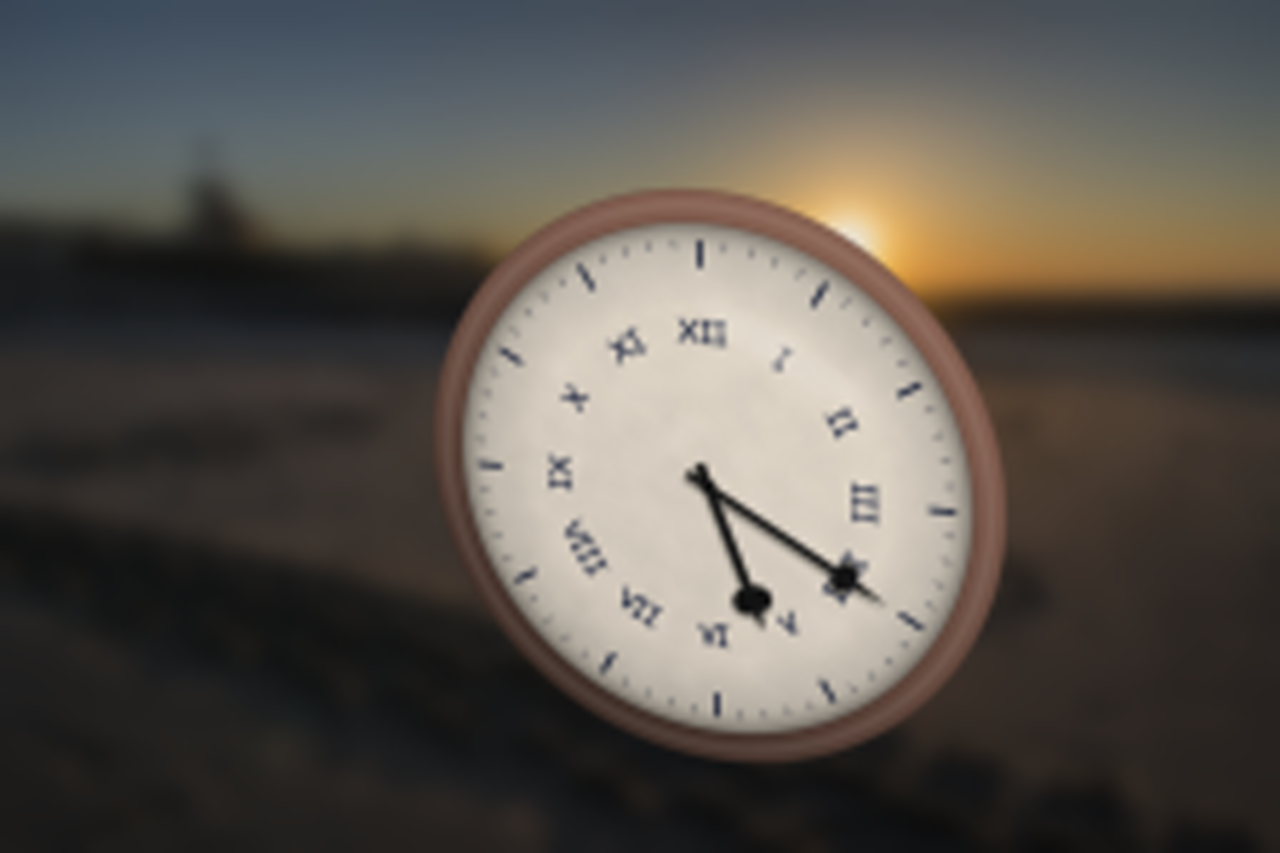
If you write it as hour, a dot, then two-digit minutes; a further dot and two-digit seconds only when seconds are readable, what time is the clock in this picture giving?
5.20
